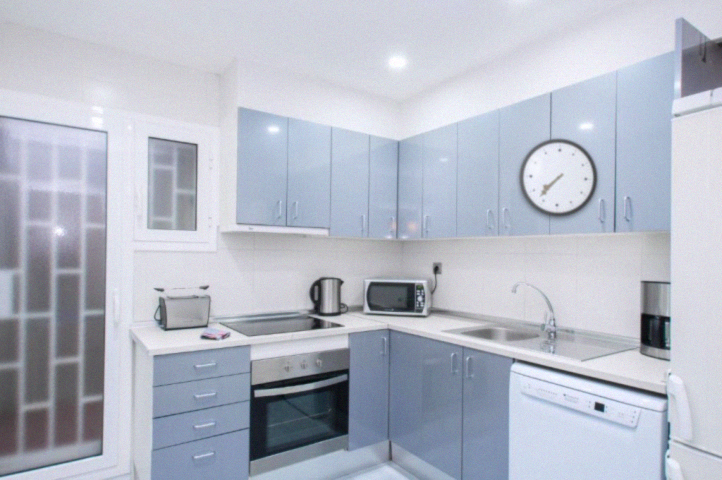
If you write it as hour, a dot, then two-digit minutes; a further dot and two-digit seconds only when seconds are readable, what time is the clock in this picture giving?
7.37
